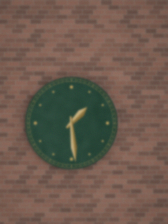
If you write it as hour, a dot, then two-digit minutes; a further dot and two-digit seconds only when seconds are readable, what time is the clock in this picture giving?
1.29
